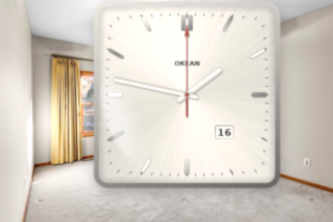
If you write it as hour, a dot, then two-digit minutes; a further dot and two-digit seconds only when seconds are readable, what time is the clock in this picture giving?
1.47.00
